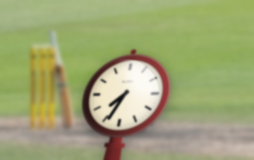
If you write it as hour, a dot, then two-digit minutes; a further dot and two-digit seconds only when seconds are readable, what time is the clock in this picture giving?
7.34
